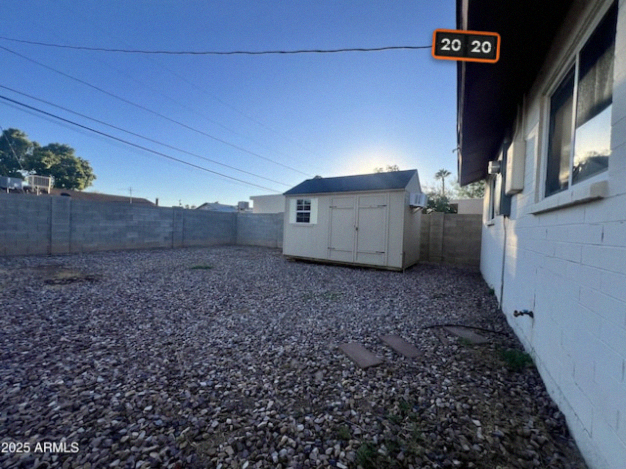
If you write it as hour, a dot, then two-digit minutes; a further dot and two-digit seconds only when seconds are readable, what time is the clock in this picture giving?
20.20
